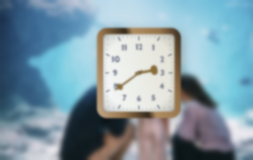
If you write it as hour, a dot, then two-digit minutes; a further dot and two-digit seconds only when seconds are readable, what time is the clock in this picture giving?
2.39
